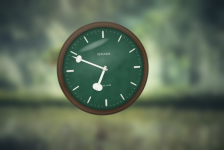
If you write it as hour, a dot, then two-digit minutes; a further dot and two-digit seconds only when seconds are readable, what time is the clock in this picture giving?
6.49
